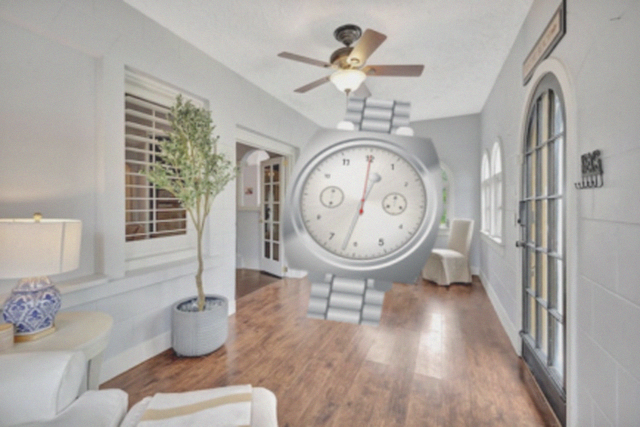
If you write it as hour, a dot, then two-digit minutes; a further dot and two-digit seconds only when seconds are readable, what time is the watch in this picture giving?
12.32
